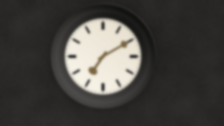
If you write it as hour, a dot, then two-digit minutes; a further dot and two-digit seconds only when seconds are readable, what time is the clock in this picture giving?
7.10
